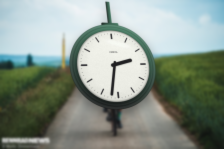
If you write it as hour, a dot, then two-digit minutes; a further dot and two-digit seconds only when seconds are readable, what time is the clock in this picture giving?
2.32
